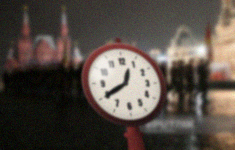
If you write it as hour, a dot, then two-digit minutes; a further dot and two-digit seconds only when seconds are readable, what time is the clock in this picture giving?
12.40
